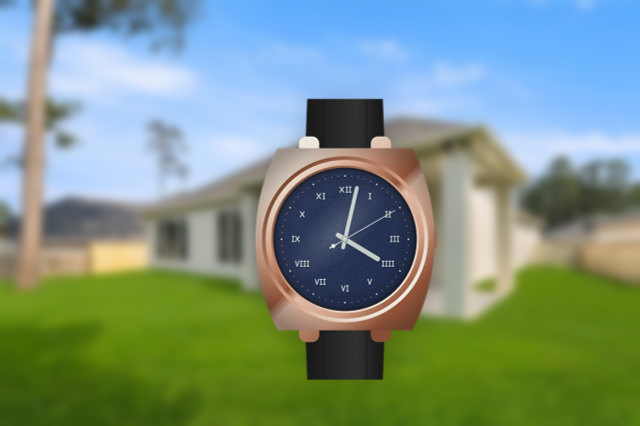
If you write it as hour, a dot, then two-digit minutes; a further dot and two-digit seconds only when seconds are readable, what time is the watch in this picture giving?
4.02.10
